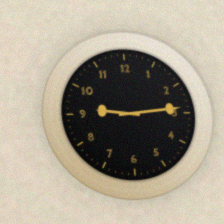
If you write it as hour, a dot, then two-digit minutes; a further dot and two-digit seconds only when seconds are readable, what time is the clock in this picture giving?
9.14
